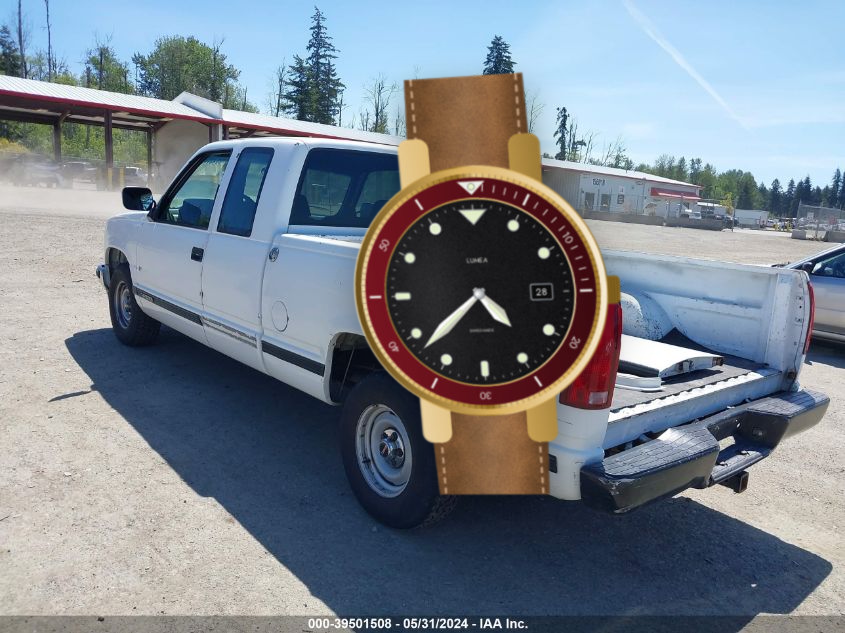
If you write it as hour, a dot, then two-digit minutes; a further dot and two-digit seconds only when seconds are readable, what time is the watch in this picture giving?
4.38
